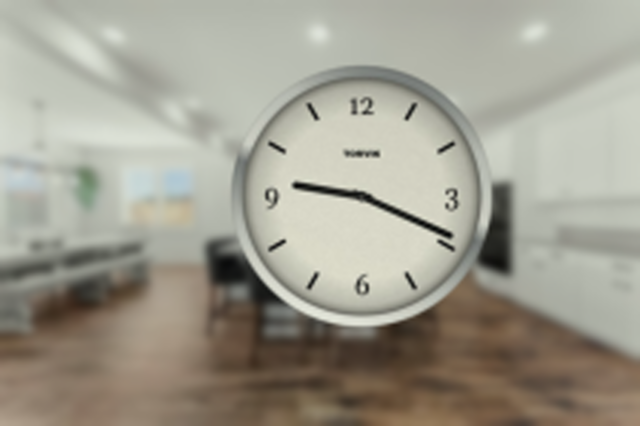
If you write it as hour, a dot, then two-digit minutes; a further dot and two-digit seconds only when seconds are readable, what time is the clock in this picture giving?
9.19
